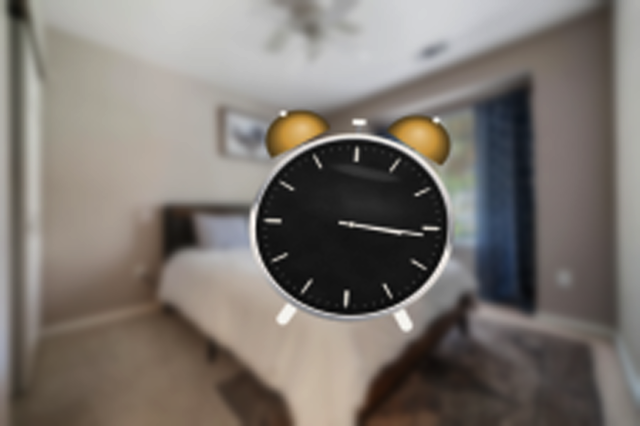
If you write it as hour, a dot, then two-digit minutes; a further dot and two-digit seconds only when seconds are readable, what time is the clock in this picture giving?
3.16
